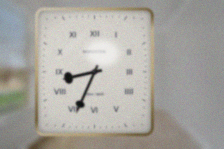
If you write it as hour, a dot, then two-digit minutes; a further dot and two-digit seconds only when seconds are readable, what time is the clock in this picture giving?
8.34
